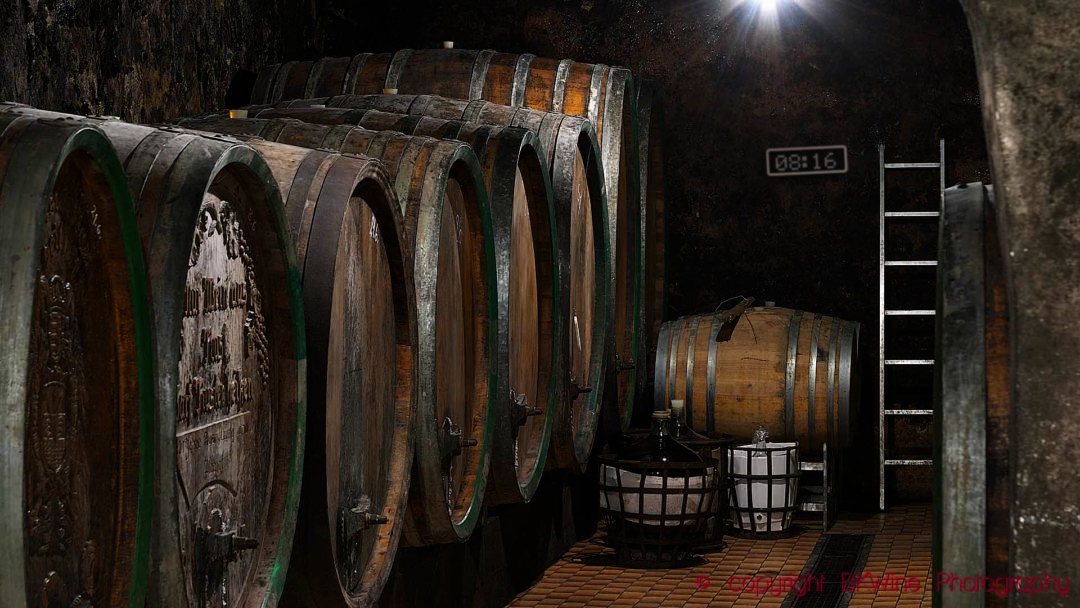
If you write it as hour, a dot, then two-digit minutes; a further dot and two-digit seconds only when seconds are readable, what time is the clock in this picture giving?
8.16
